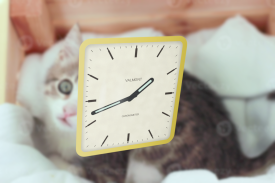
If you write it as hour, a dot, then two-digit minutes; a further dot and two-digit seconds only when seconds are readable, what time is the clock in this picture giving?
1.42
